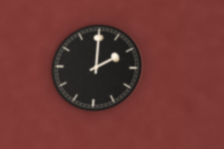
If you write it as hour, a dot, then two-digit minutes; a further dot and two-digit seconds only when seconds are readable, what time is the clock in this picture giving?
2.00
